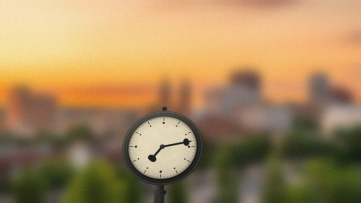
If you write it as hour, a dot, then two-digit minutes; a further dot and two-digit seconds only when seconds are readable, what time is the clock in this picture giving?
7.13
